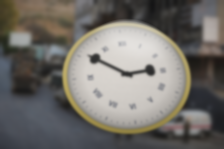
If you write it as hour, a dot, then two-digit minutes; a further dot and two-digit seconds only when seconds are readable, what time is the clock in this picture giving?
2.51
